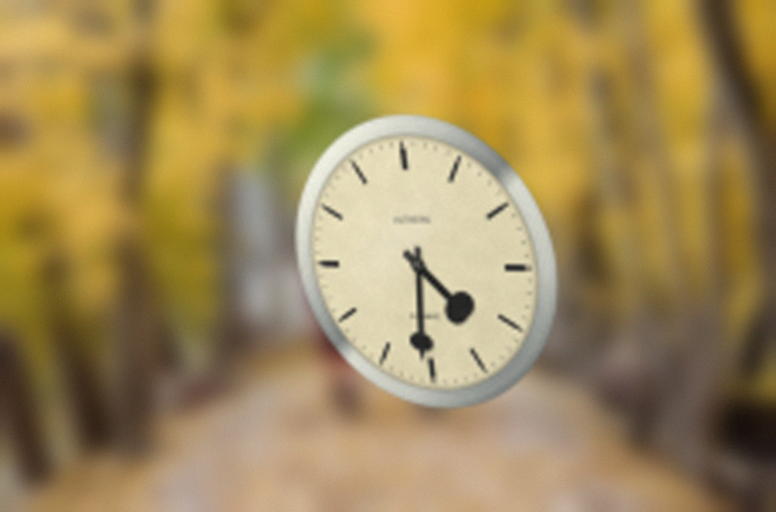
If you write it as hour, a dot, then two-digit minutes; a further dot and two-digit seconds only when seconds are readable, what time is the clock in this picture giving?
4.31
